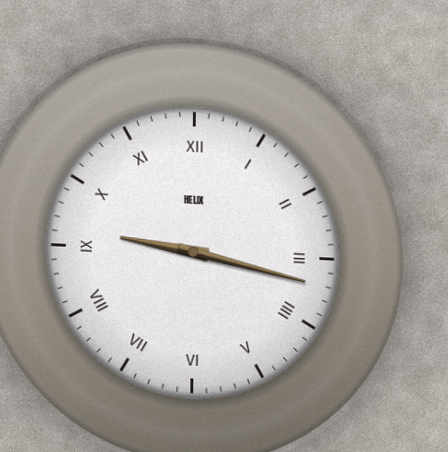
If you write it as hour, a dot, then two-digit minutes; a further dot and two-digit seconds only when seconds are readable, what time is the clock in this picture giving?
9.17
